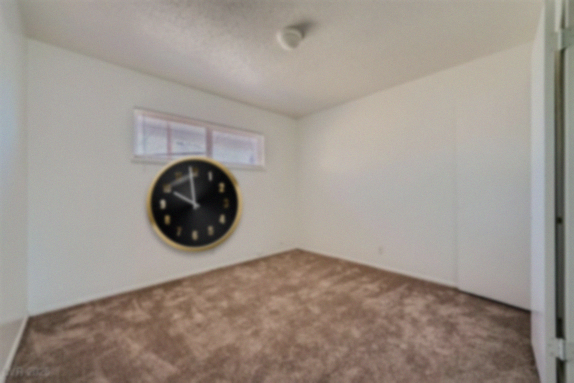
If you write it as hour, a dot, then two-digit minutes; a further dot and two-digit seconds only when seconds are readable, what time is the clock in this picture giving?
9.59
